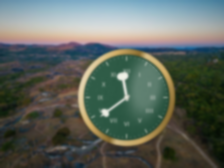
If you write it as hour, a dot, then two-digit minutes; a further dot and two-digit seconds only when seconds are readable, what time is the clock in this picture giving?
11.39
